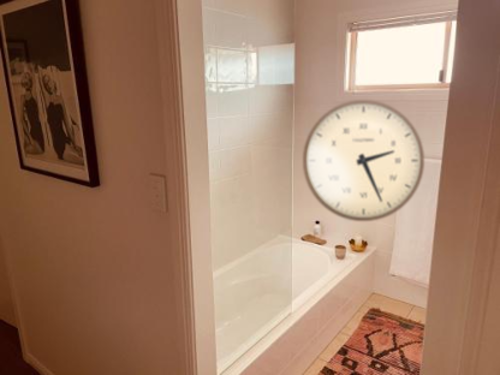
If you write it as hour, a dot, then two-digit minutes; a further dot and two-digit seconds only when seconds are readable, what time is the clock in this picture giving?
2.26
